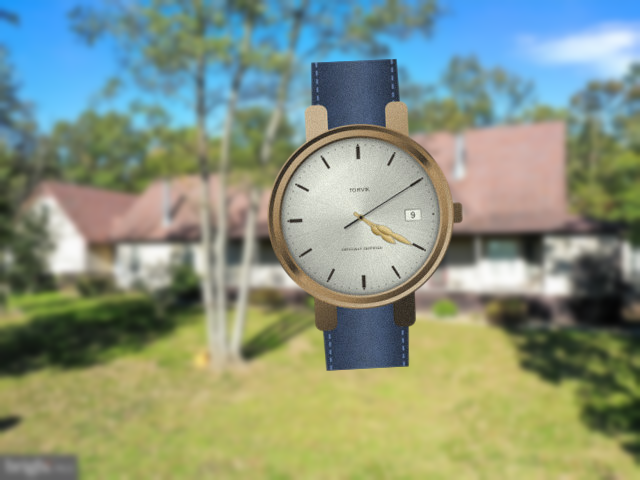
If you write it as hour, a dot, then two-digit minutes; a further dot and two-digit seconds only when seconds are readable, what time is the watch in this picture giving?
4.20.10
